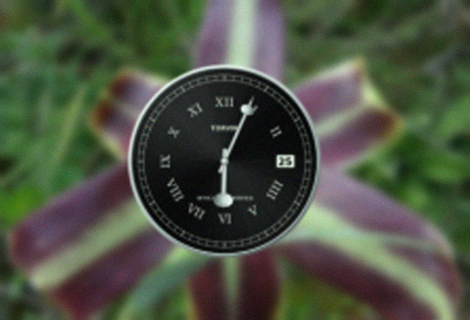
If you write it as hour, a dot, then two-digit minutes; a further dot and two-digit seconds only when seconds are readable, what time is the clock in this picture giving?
6.04
